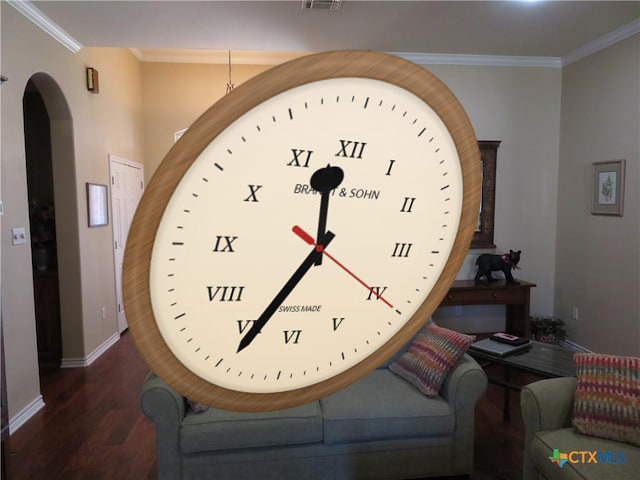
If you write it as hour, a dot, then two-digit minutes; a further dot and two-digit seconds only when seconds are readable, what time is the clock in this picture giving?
11.34.20
